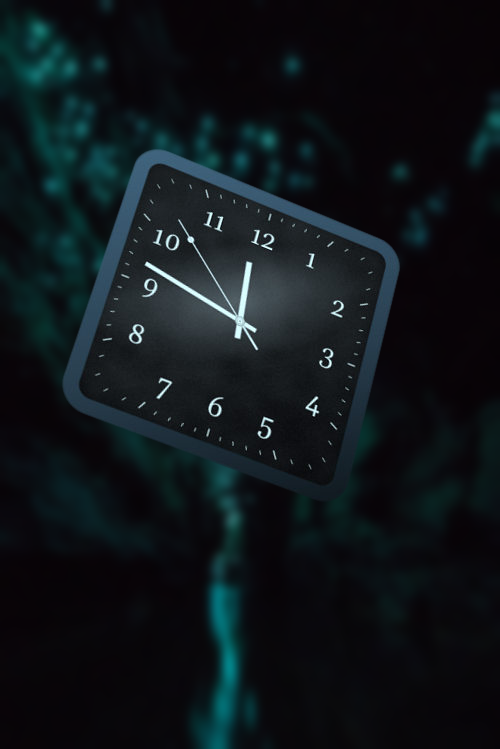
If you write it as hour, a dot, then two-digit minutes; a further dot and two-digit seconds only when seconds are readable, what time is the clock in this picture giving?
11.46.52
